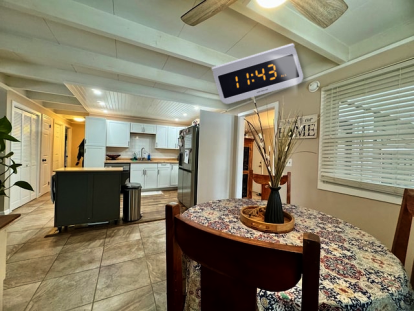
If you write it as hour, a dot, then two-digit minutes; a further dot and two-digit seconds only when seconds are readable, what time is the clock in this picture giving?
11.43
